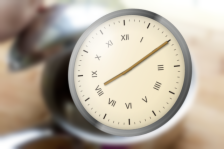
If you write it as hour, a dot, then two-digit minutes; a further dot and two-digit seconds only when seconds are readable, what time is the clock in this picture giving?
8.10
